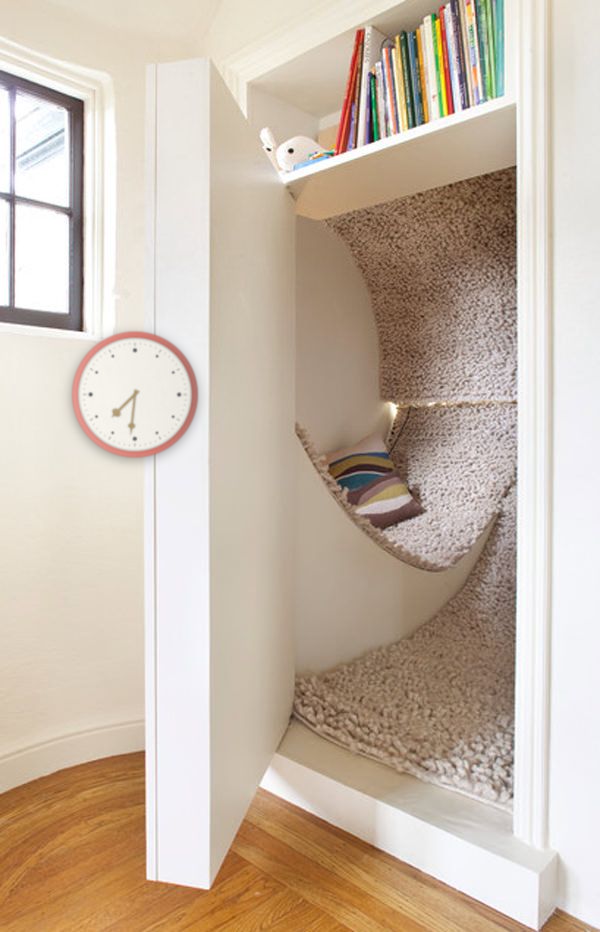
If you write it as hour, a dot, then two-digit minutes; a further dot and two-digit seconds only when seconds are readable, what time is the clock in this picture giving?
7.31
